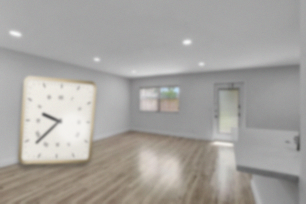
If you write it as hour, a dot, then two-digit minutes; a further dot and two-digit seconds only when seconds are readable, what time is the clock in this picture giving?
9.38
